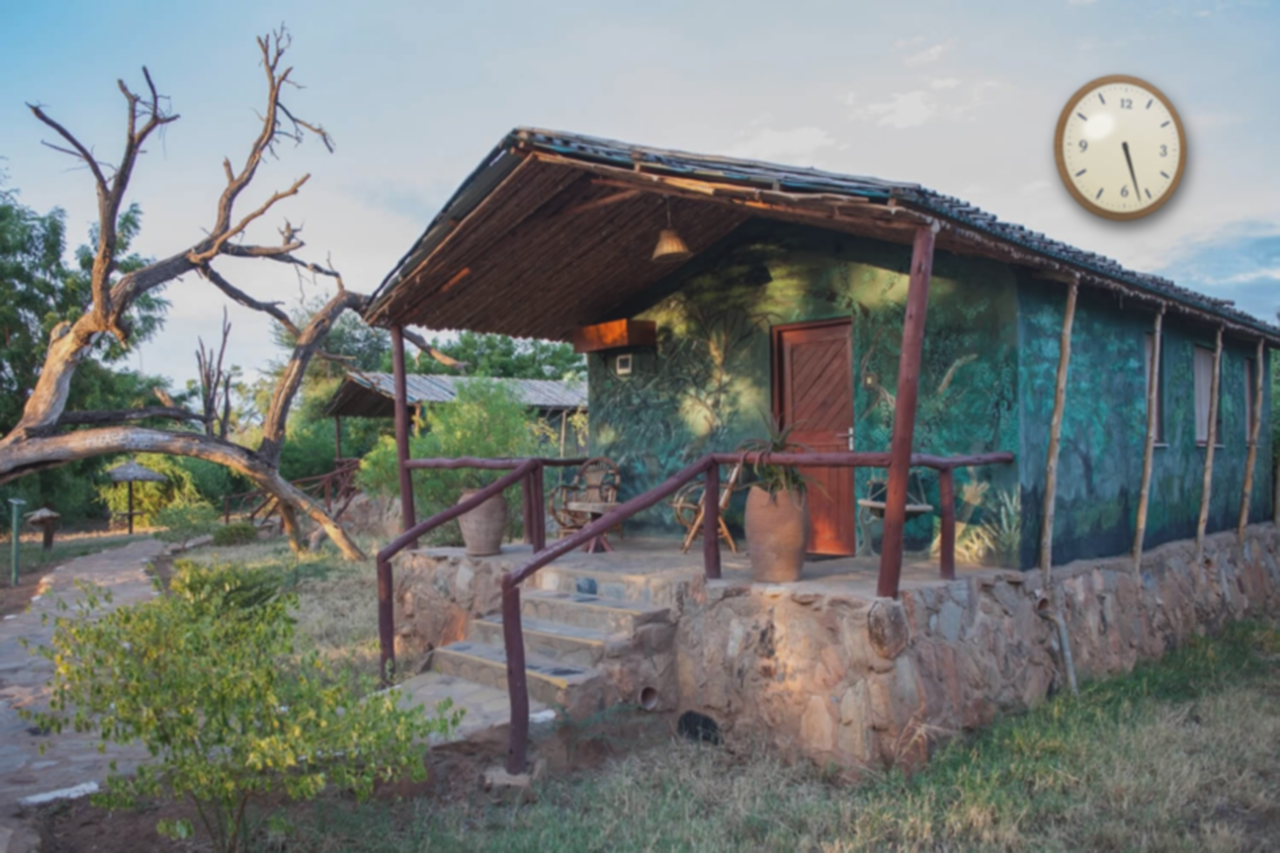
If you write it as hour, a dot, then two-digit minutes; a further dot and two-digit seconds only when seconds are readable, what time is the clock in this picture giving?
5.27
